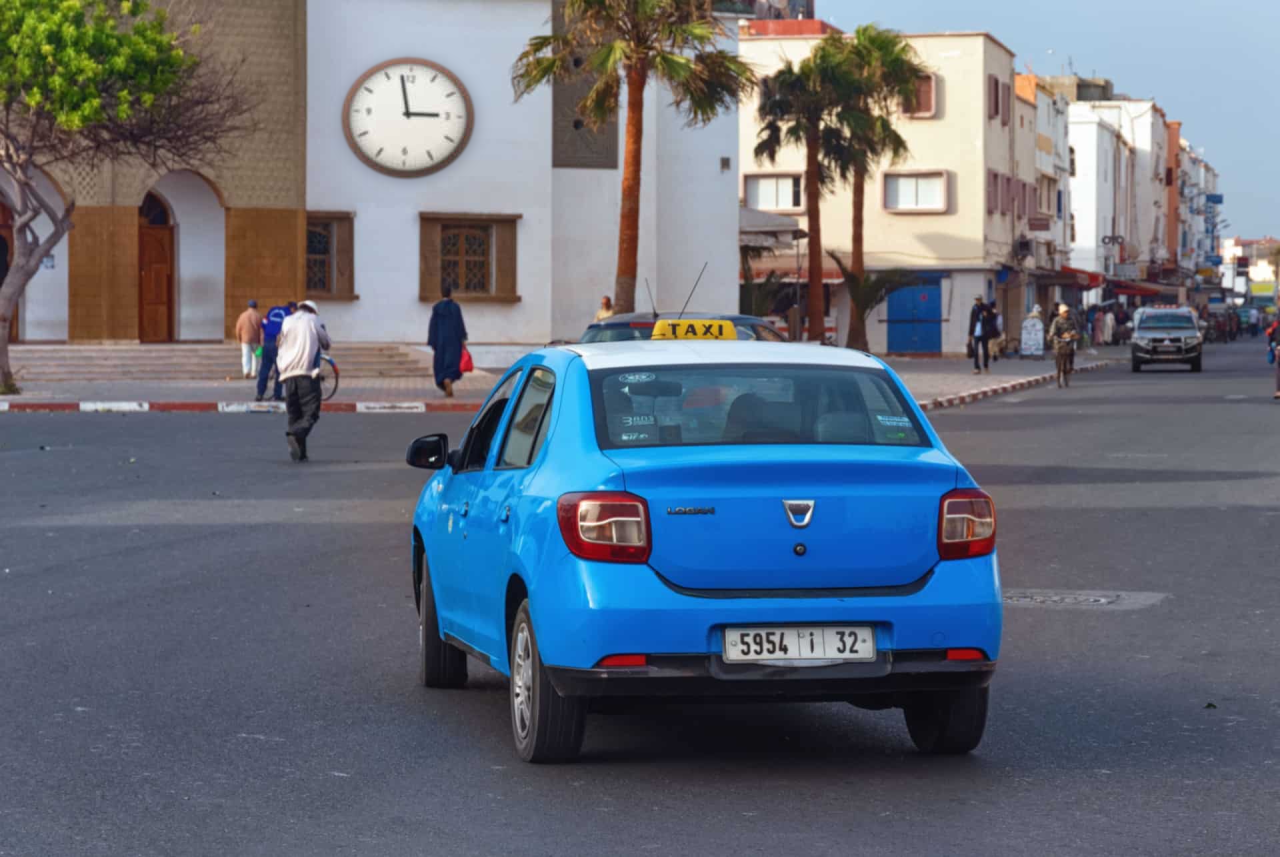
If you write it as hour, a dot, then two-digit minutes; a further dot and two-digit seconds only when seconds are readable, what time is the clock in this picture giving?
2.58
